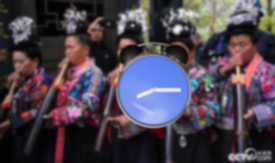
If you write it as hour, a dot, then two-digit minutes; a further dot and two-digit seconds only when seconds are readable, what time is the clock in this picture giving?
8.15
